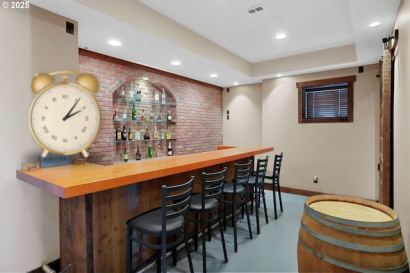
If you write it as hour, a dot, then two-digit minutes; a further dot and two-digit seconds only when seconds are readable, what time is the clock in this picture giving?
2.06
